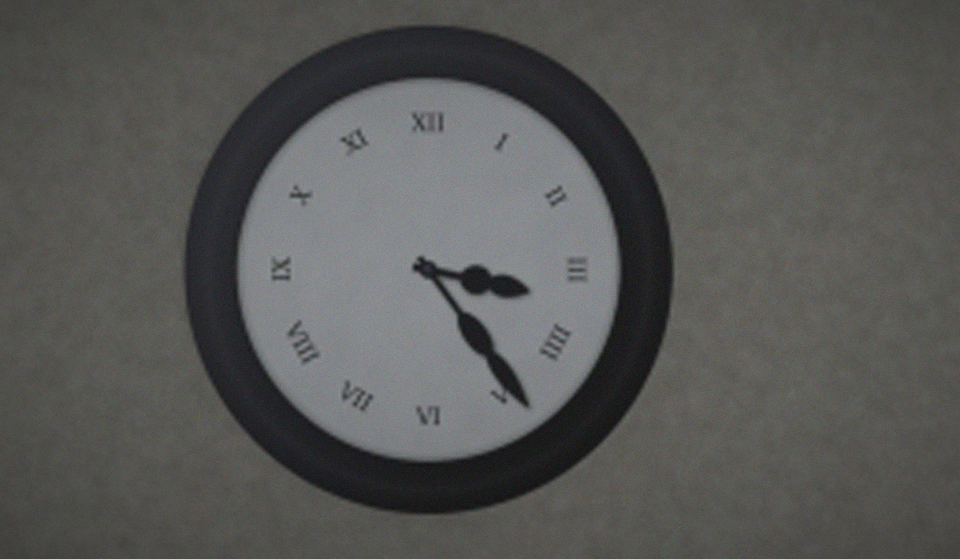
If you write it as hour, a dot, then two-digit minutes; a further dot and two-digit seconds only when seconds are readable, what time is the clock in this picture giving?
3.24
